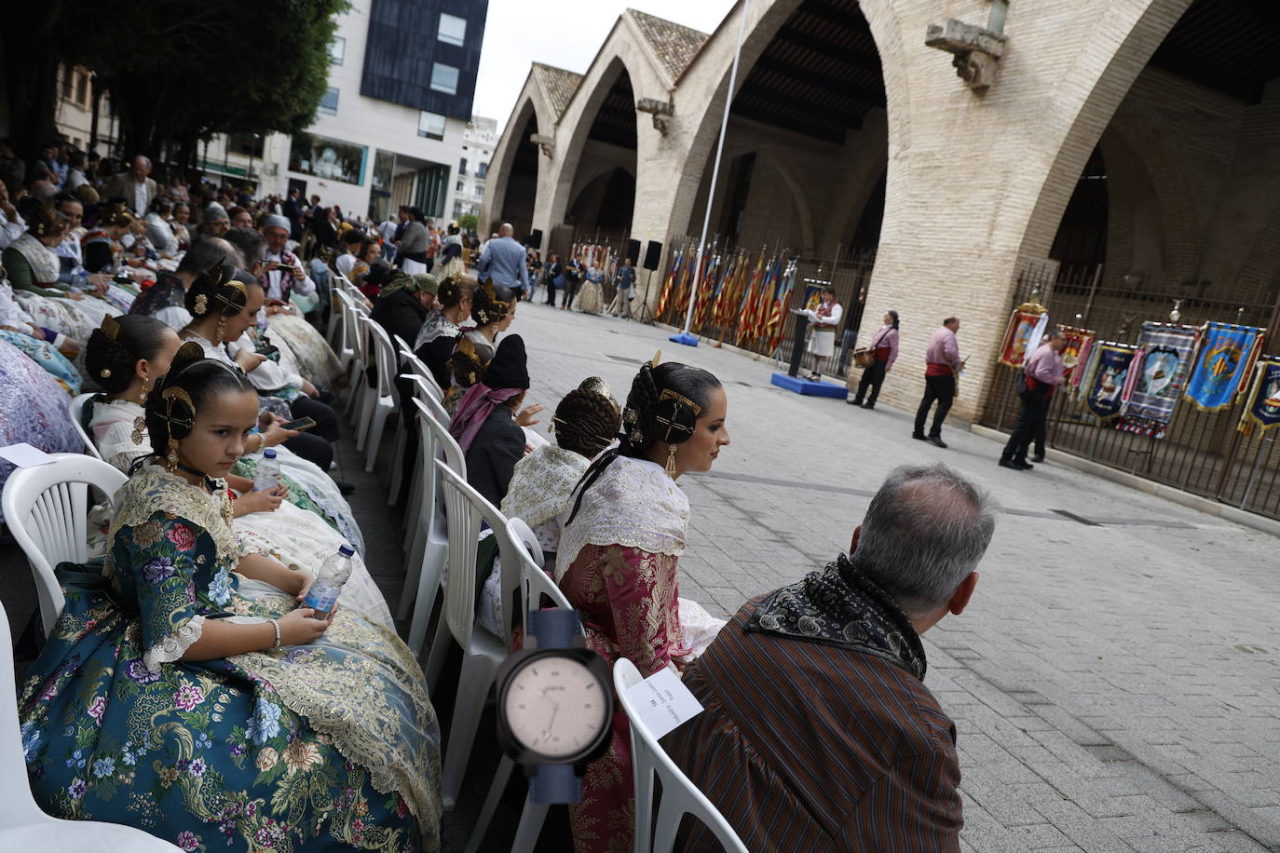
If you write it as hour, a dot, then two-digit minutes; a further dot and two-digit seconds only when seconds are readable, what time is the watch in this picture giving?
10.33
